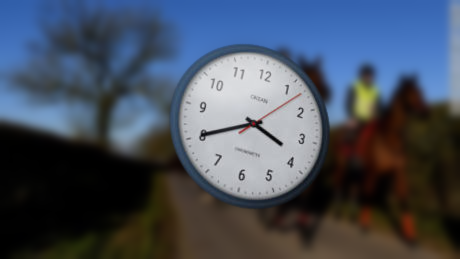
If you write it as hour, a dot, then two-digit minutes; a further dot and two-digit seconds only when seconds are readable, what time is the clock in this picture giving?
3.40.07
